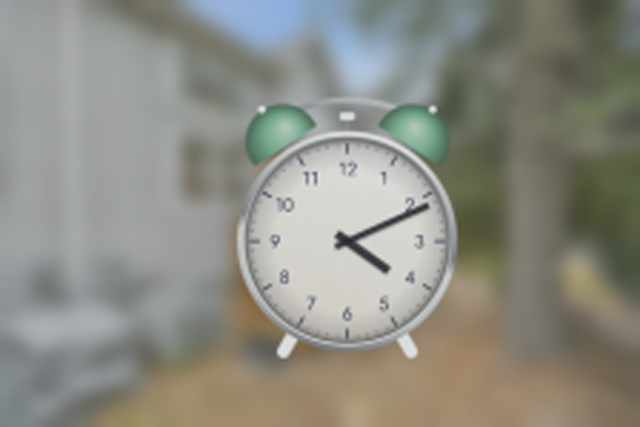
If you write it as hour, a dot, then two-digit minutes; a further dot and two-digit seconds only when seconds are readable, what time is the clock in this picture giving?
4.11
